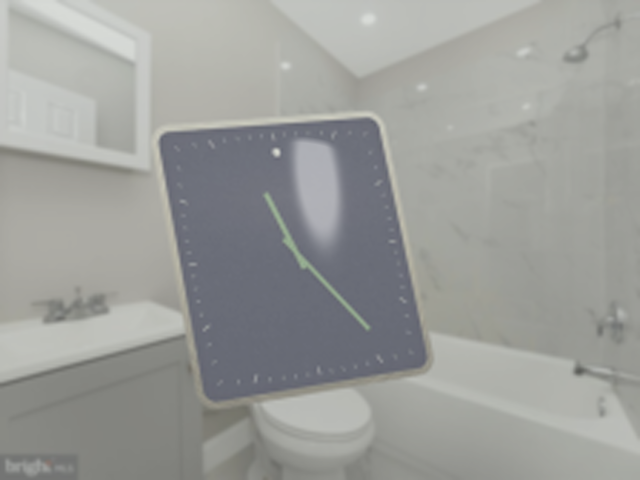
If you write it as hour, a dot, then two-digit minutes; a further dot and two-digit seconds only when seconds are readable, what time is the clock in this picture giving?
11.24
